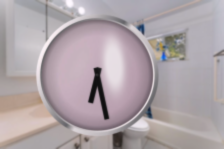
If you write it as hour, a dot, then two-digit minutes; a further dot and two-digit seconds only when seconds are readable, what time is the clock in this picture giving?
6.28
